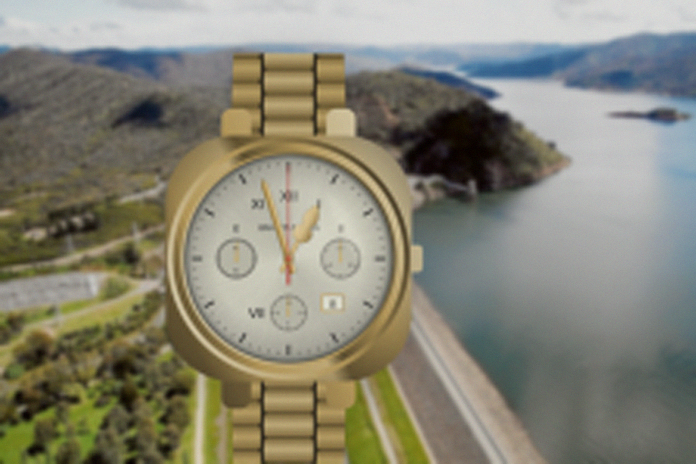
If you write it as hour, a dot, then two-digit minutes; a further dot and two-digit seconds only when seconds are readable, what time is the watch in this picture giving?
12.57
